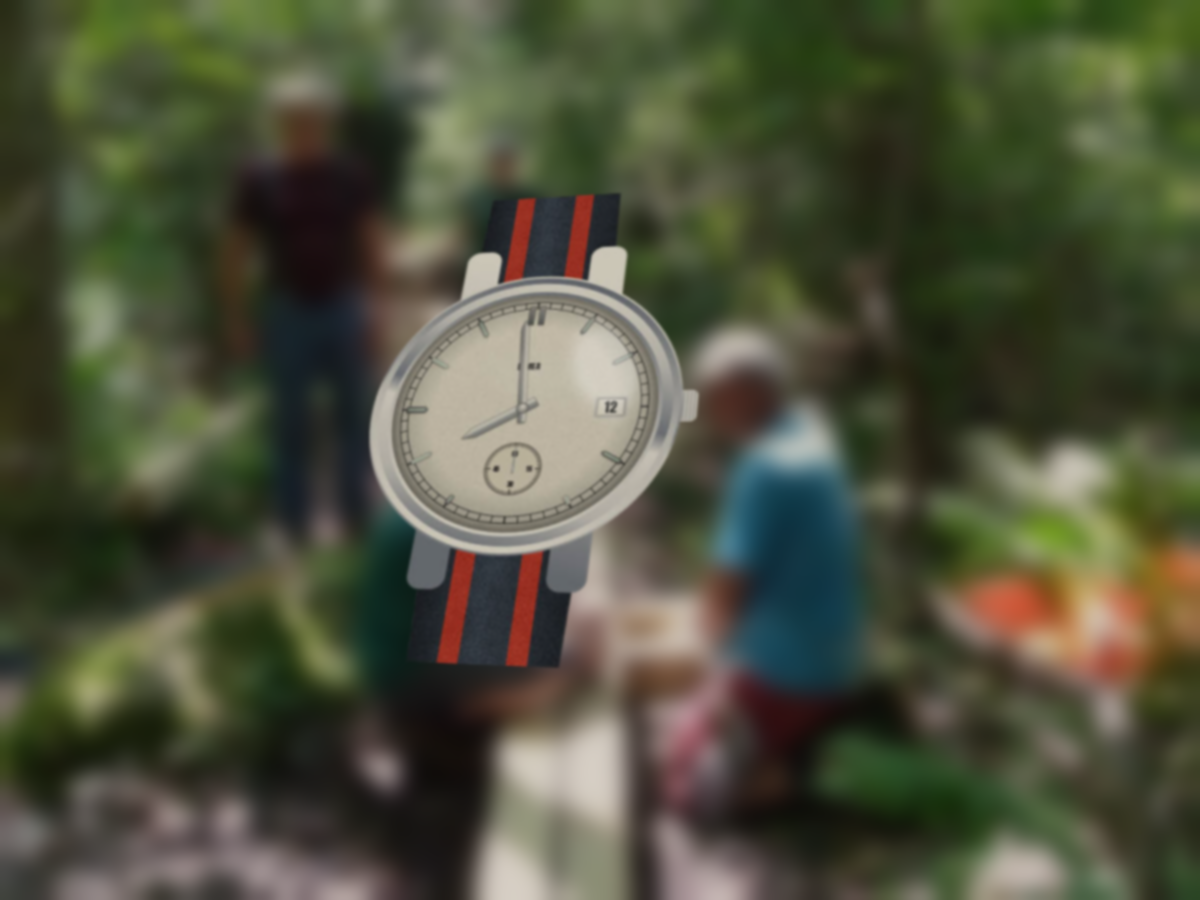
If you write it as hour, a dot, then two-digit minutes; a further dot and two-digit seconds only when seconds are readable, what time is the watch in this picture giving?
7.59
